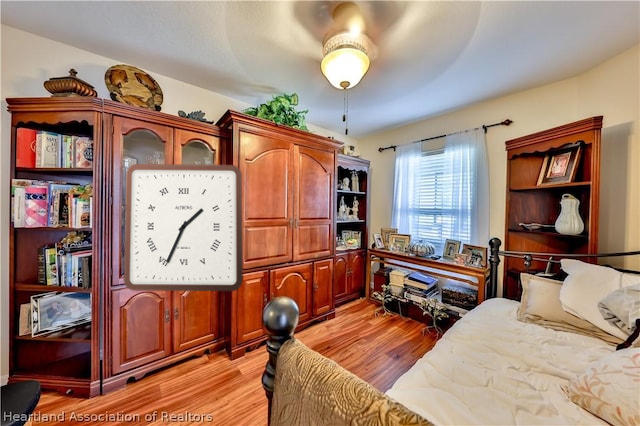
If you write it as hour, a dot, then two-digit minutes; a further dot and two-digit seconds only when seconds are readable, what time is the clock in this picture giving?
1.34
